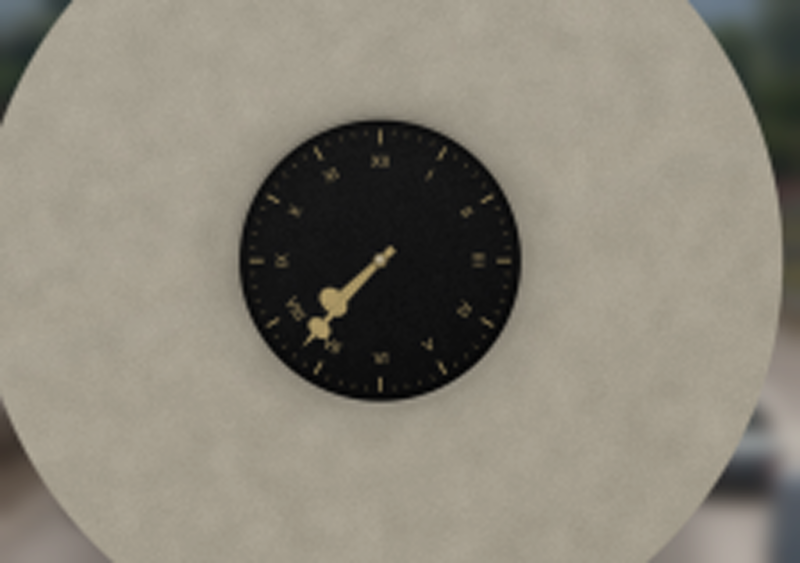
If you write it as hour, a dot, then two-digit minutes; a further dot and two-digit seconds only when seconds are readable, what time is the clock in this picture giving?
7.37
